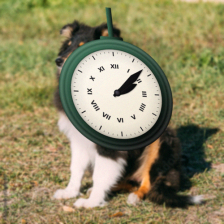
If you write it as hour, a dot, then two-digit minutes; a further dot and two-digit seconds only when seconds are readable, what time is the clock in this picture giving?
2.08
